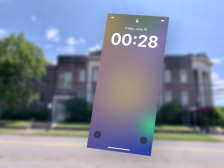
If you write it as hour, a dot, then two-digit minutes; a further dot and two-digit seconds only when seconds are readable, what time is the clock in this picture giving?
0.28
